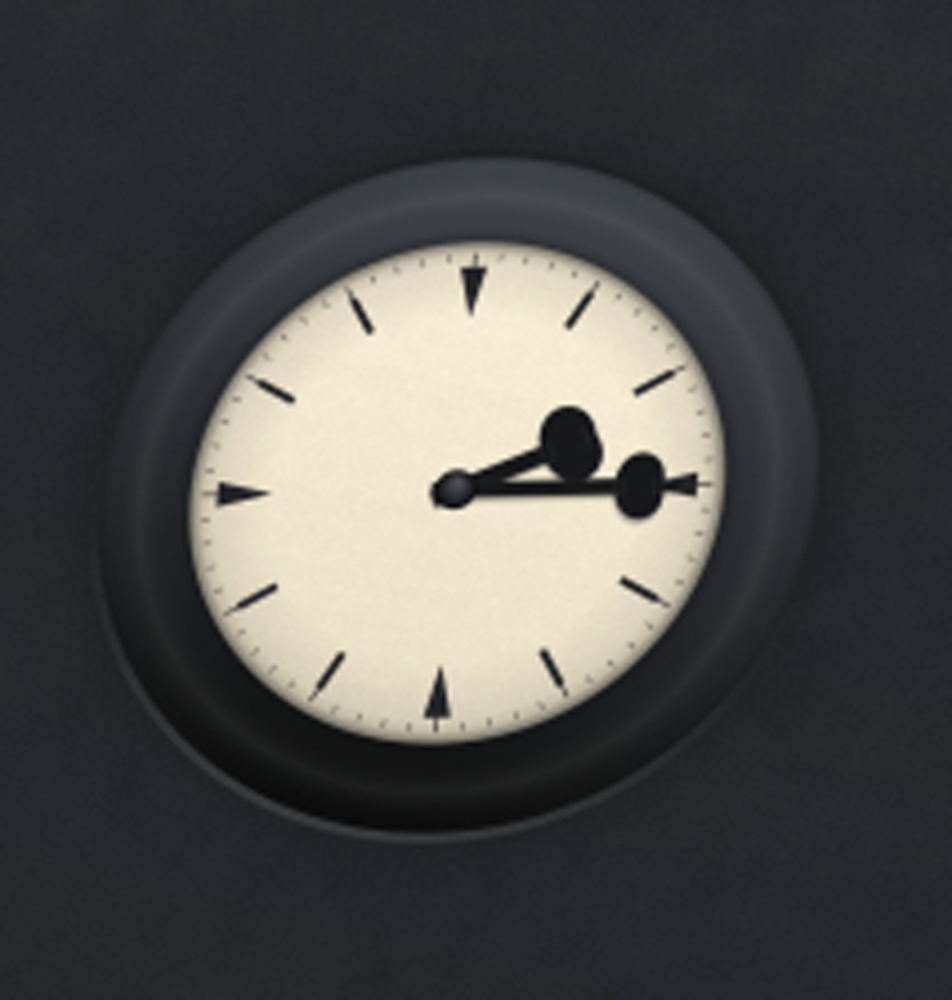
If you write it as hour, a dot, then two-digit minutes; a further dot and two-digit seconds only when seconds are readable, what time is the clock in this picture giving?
2.15
